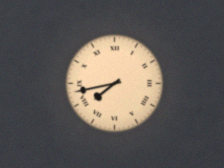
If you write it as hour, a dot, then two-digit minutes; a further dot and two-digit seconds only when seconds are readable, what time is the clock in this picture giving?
7.43
